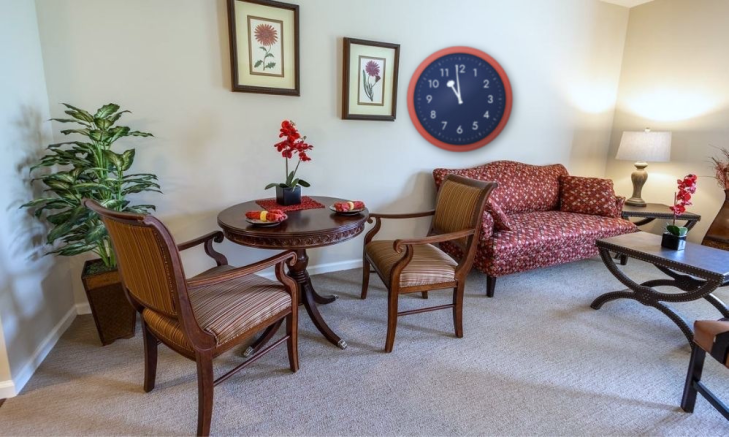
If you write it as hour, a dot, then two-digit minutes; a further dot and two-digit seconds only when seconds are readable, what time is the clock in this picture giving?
10.59
